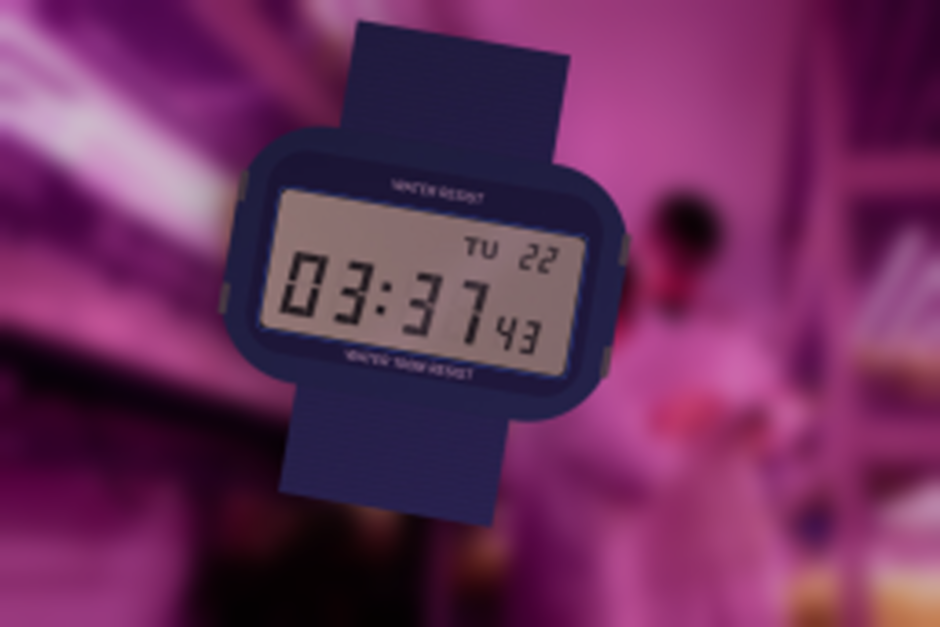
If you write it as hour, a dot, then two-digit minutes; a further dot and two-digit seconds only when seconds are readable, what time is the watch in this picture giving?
3.37.43
